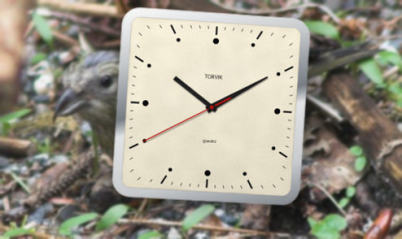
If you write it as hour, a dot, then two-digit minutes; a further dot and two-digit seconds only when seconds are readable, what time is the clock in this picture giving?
10.09.40
